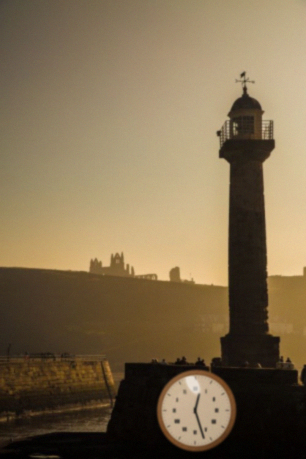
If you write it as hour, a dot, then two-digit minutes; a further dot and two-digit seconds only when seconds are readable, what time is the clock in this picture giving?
12.27
